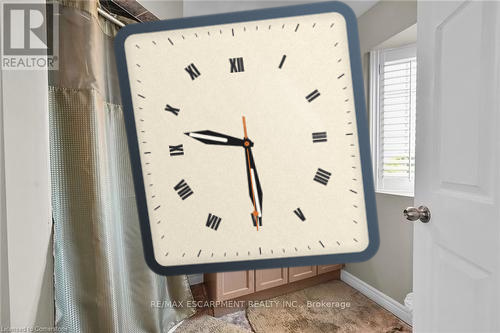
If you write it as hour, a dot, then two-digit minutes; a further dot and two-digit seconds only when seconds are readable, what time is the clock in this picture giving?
9.29.30
